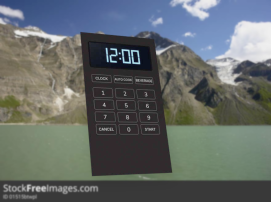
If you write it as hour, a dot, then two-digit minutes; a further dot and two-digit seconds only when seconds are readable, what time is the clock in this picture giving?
12.00
